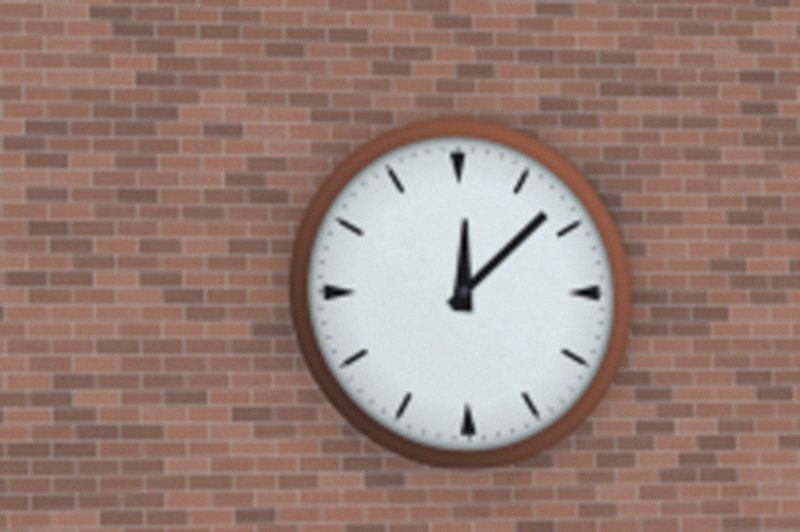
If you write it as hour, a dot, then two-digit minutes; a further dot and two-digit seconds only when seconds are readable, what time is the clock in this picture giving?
12.08
